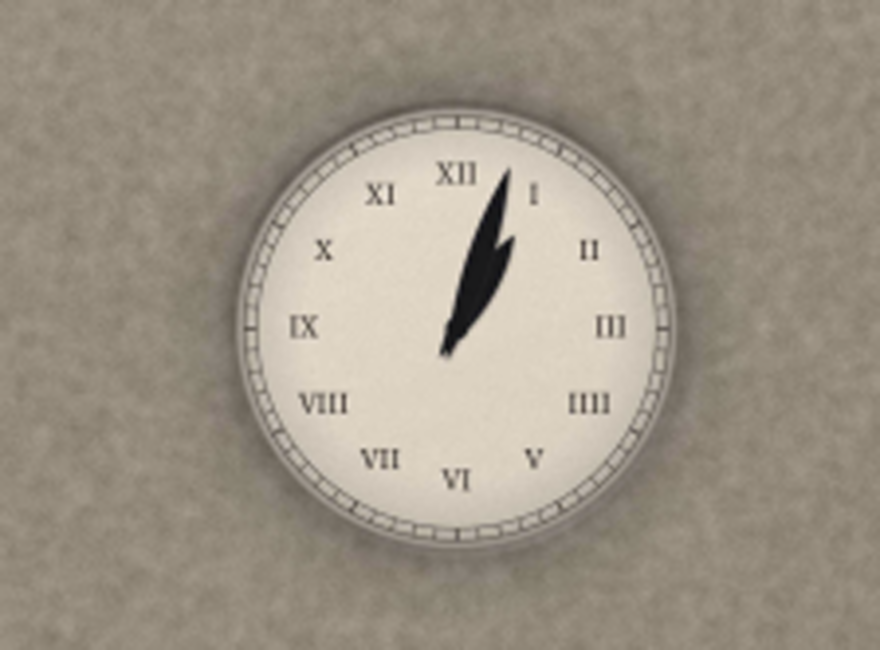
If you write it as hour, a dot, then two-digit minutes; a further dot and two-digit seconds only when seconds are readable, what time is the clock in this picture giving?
1.03
